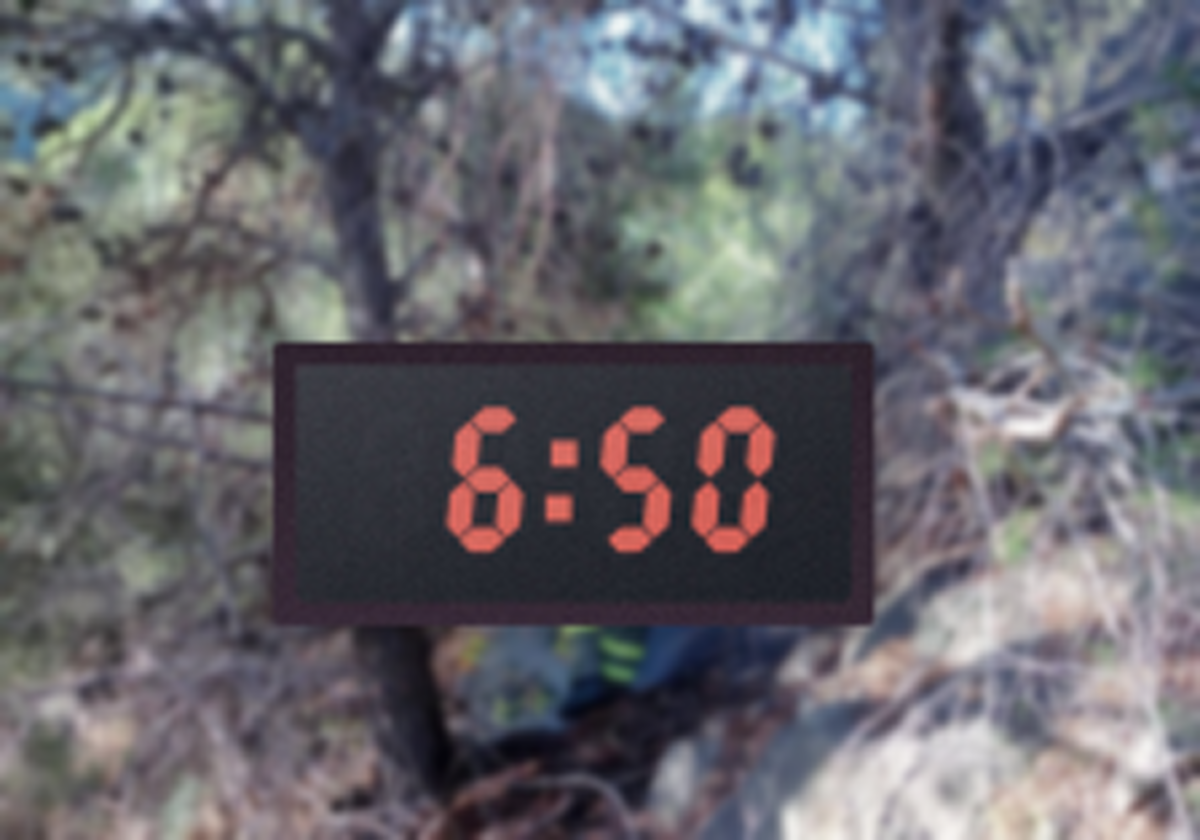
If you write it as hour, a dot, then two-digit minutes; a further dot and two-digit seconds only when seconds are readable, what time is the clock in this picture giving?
6.50
